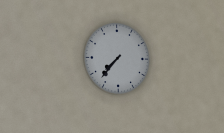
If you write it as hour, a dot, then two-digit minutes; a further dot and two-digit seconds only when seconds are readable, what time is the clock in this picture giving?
7.37
